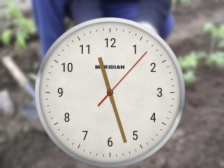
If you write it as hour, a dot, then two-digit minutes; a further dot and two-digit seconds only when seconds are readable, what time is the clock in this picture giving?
11.27.07
